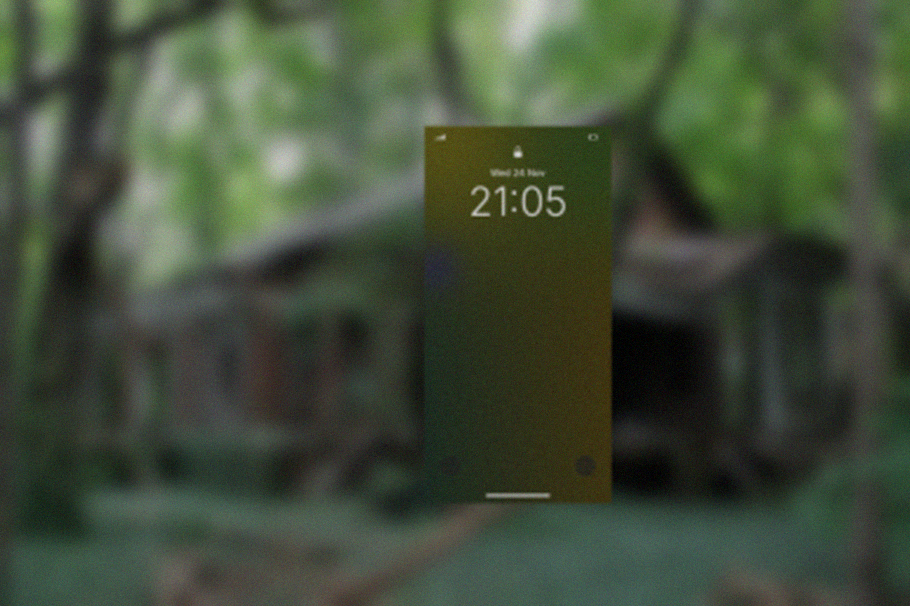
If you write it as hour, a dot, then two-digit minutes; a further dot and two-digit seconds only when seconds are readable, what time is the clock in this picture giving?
21.05
